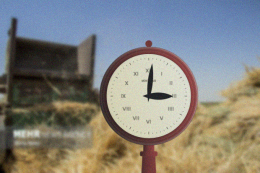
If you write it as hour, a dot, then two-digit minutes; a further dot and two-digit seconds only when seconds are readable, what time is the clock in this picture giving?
3.01
